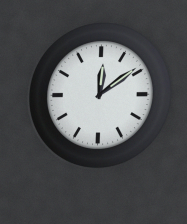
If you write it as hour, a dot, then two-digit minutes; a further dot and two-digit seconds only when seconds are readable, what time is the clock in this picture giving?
12.09
